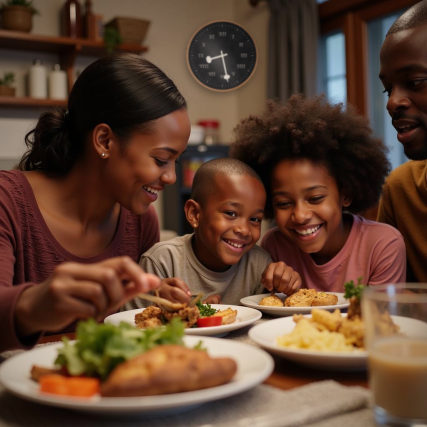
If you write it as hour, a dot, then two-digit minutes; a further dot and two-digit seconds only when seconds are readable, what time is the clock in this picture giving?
8.28
